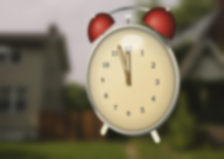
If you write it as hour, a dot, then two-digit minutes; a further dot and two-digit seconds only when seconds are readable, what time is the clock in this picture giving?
11.57
